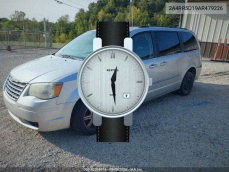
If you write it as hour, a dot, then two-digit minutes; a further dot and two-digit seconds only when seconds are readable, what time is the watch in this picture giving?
12.29
